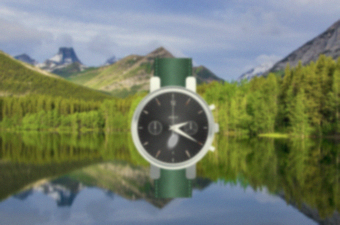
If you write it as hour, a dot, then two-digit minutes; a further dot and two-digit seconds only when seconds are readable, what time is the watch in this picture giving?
2.20
